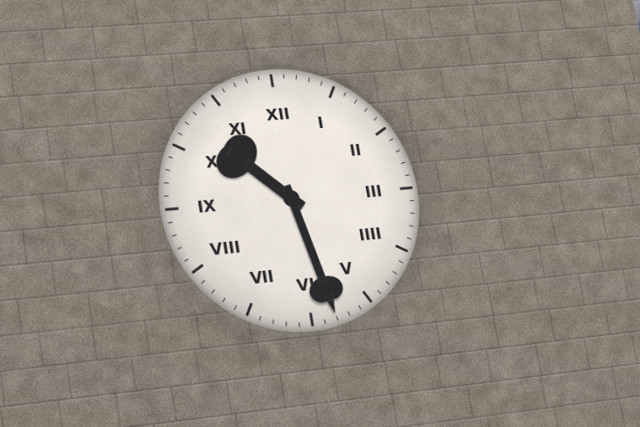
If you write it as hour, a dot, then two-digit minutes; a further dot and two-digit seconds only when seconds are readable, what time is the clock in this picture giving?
10.28
